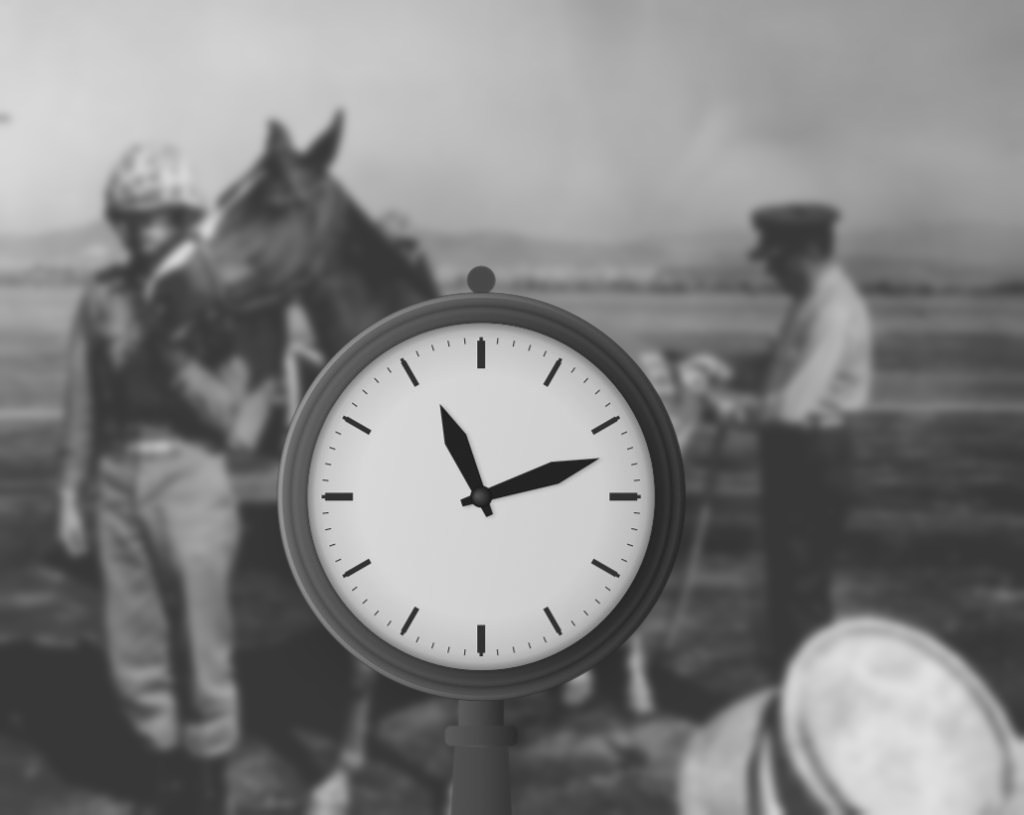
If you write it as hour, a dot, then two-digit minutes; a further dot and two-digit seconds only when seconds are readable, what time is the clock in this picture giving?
11.12
